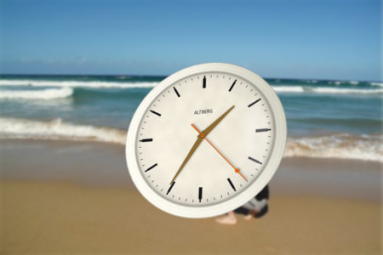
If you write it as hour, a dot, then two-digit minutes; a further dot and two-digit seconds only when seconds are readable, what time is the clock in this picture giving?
1.35.23
